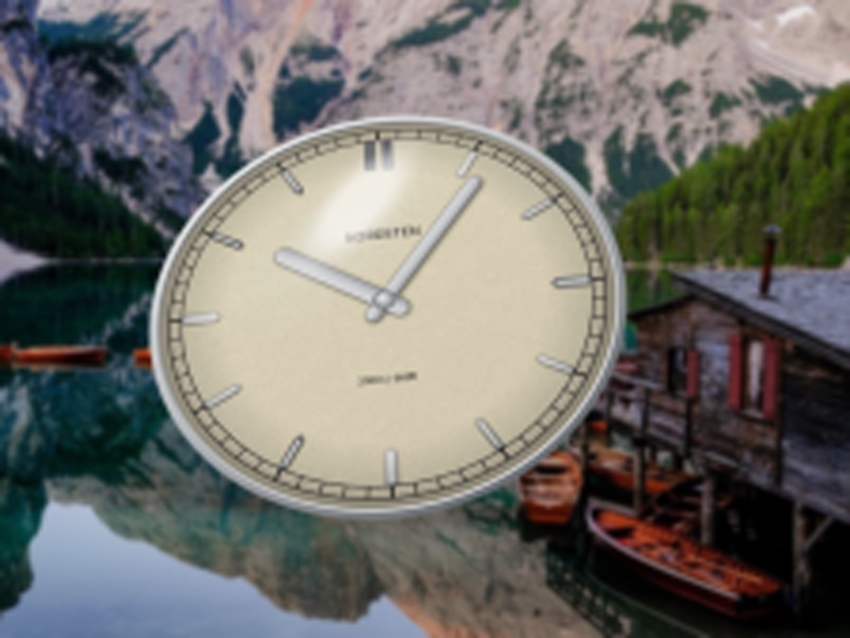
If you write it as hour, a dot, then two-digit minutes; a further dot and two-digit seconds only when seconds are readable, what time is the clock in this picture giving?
10.06
